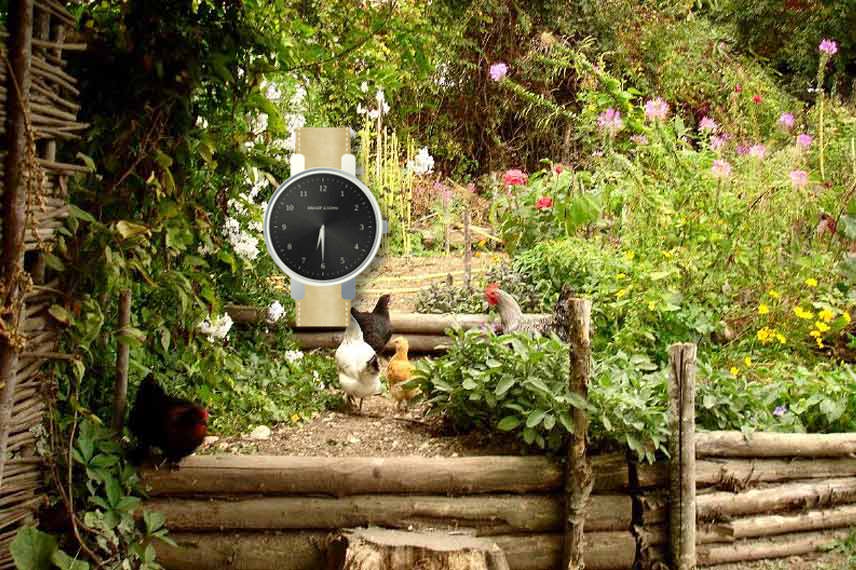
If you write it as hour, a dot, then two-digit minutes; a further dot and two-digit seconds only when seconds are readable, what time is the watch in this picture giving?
6.30
